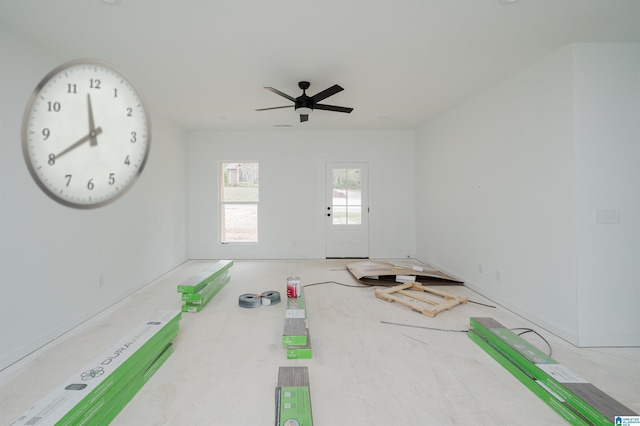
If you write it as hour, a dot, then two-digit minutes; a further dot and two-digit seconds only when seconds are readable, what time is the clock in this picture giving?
11.40
